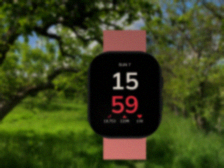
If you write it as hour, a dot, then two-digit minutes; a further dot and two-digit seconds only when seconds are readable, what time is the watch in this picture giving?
15.59
